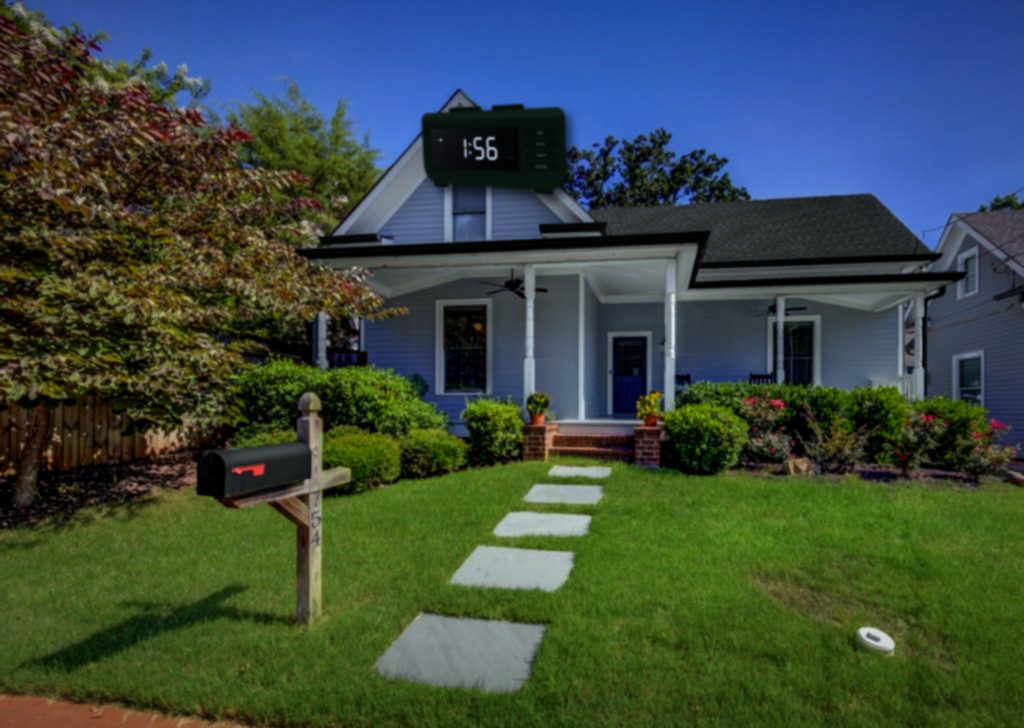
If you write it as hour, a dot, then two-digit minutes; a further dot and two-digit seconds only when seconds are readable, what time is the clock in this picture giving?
1.56
